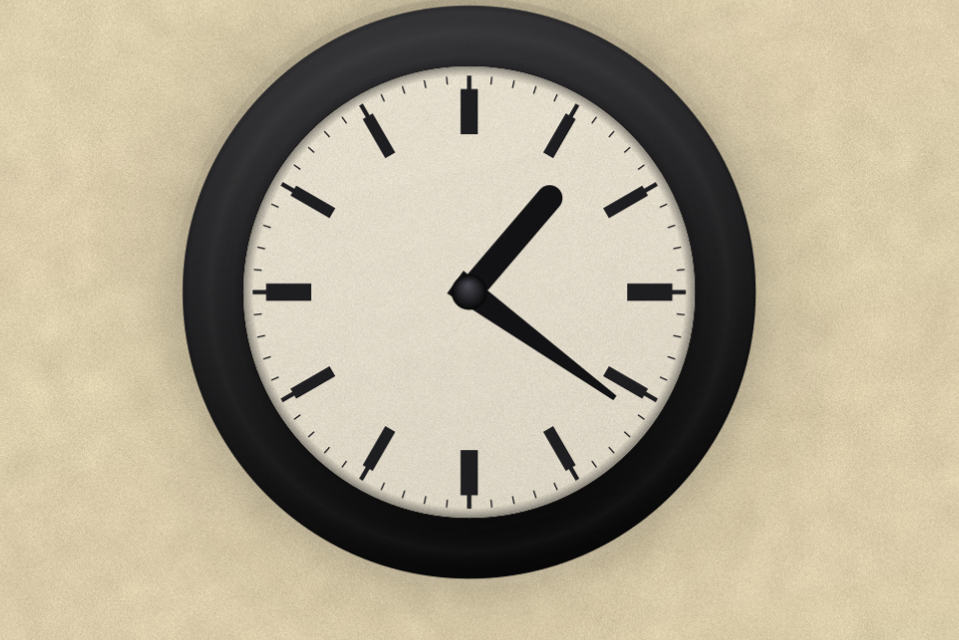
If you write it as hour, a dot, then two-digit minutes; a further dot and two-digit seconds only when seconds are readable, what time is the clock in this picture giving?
1.21
